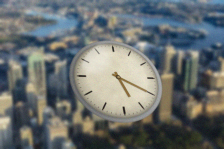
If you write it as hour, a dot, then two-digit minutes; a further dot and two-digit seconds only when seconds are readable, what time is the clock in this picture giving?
5.20
